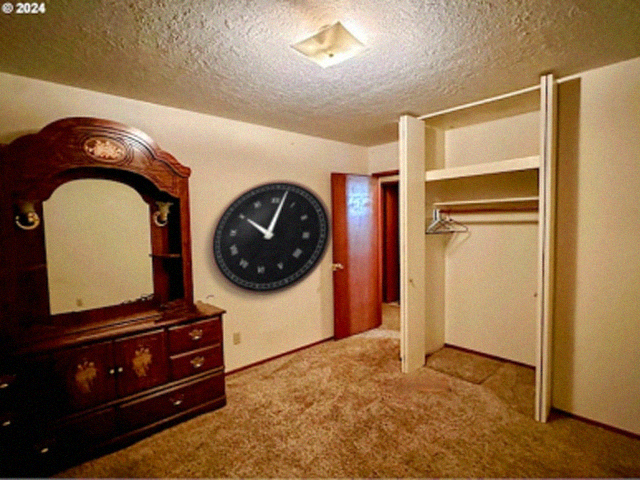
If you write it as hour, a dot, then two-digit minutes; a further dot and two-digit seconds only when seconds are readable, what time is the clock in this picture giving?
10.02
